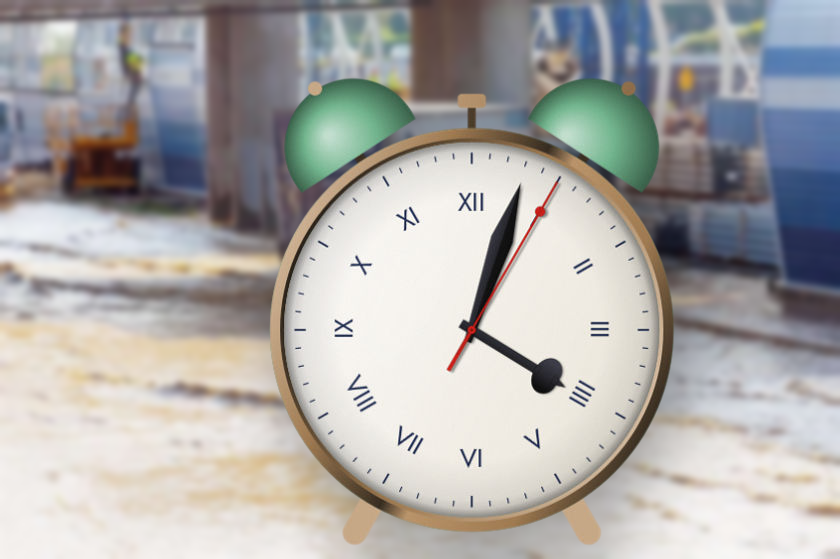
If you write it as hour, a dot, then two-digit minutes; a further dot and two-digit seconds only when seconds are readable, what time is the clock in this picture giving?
4.03.05
